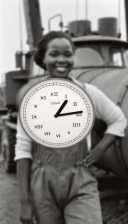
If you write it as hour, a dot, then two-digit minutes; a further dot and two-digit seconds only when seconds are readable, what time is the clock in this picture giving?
1.14
